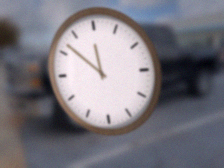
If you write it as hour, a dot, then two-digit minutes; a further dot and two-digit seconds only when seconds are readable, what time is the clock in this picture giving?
11.52
